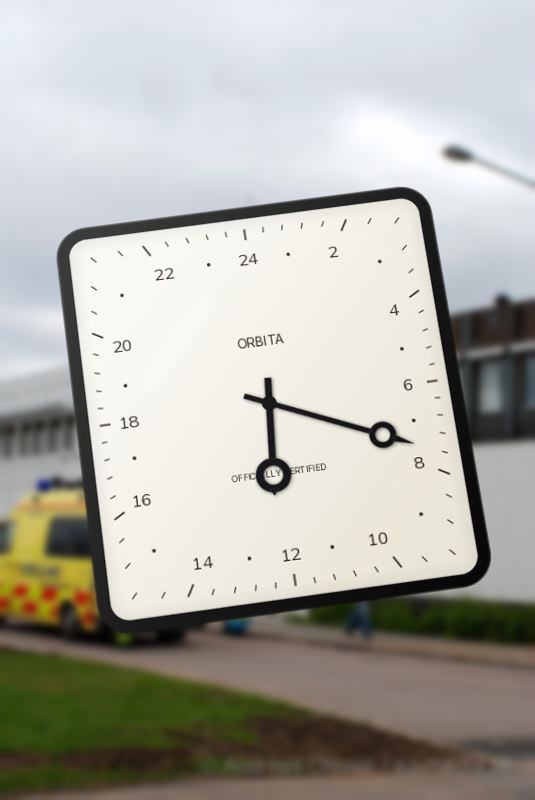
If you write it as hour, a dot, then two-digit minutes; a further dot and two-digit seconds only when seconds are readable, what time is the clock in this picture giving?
12.19
